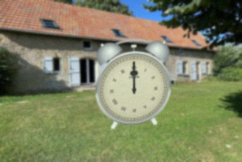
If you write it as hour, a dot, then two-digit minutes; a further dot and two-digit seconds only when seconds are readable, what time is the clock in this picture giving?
12.00
